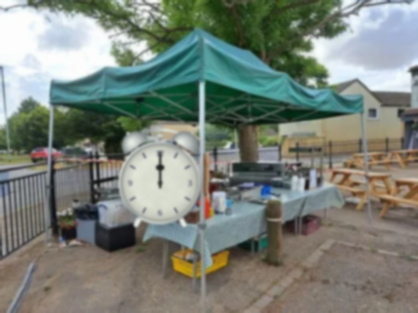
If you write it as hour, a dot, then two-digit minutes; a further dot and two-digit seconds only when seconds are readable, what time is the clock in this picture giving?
12.00
